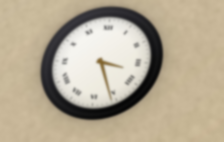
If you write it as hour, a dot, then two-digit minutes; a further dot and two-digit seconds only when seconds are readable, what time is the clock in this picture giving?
3.26
